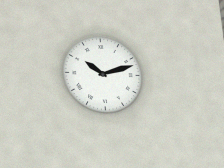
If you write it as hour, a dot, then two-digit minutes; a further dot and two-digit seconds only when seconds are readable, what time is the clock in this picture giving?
10.12
